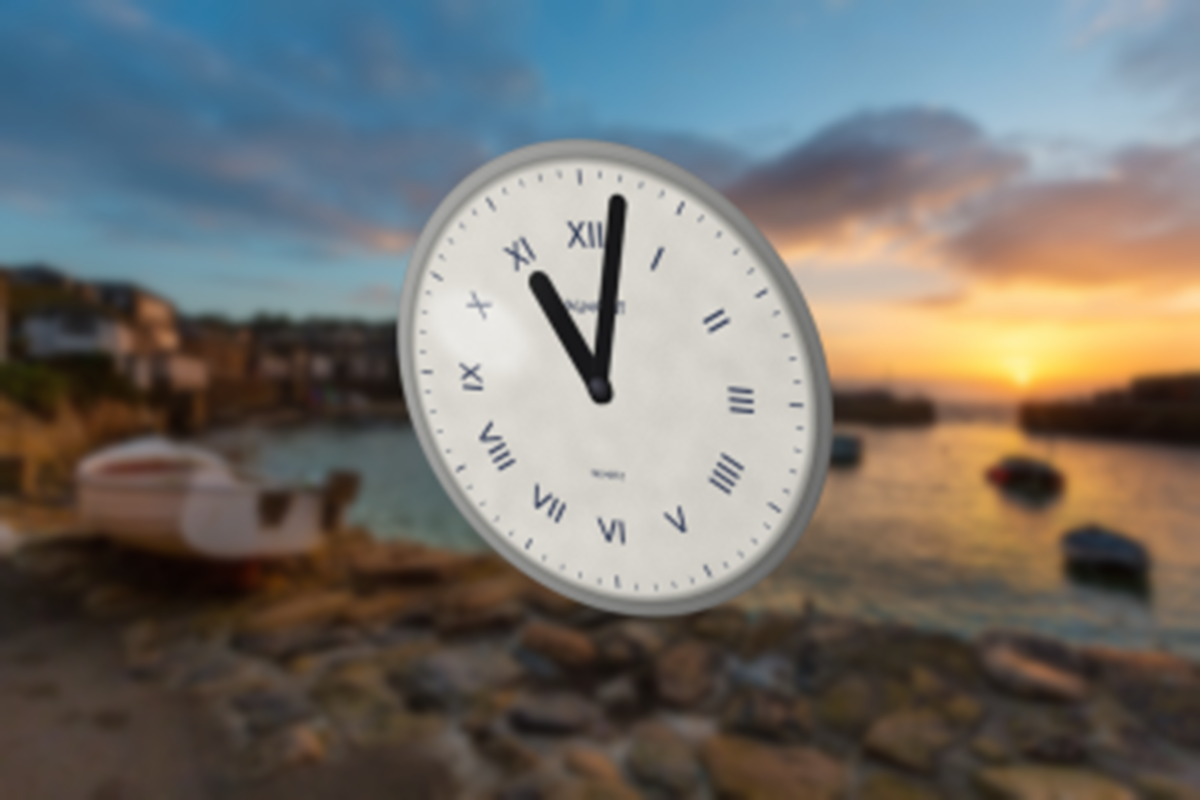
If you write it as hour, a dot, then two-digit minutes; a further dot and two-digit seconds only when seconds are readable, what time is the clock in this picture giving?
11.02
